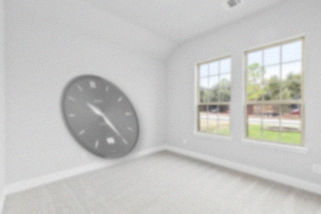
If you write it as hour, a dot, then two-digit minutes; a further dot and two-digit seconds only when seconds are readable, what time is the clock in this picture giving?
10.25
